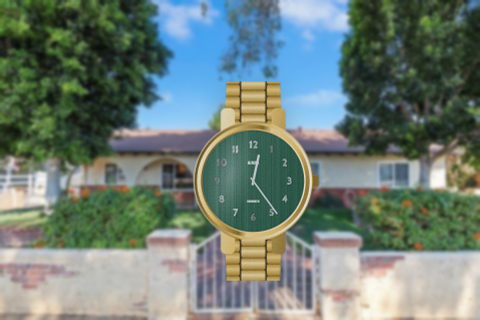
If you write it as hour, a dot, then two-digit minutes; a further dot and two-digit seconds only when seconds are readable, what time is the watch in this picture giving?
12.24
